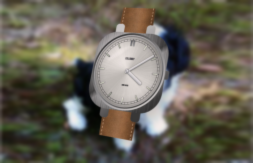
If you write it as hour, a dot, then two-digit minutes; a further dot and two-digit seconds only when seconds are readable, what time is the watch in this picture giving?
4.09
